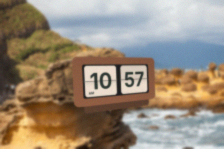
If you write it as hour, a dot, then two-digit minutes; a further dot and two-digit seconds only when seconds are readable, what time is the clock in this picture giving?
10.57
